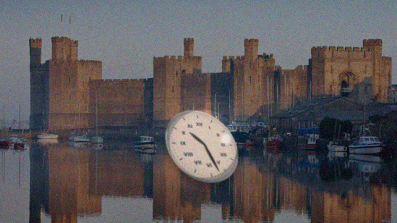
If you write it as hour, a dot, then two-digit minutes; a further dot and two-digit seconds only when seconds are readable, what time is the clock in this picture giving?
10.27
